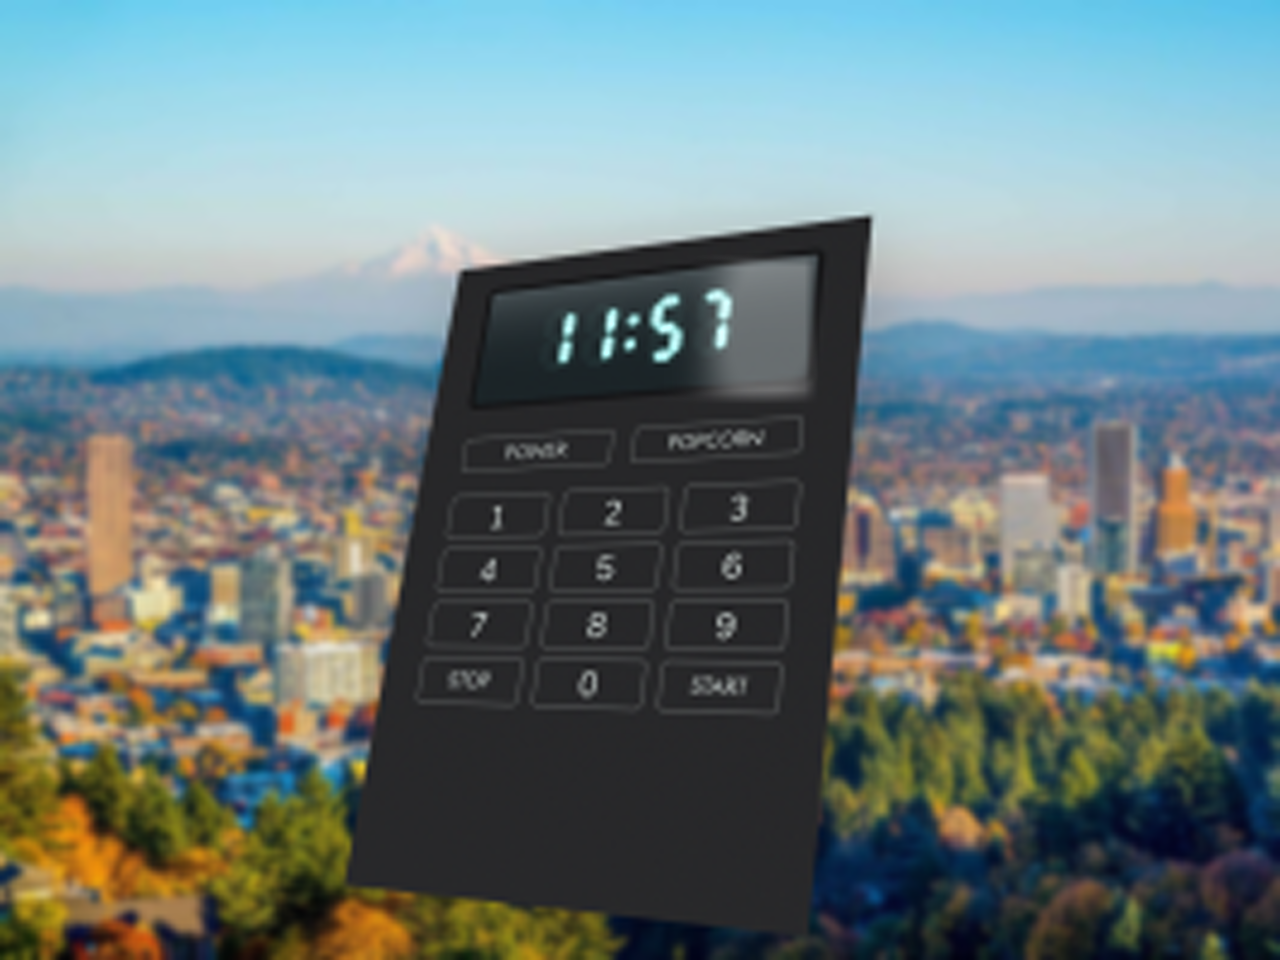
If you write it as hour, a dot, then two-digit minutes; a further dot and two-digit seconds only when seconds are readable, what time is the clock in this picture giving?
11.57
